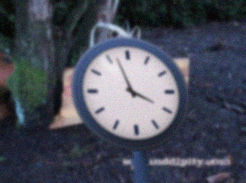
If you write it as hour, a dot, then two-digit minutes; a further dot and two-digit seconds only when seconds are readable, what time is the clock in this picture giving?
3.57
